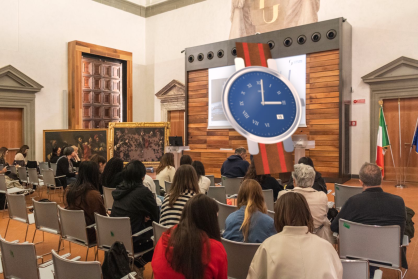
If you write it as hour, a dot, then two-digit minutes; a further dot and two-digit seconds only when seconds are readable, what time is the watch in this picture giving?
3.01
